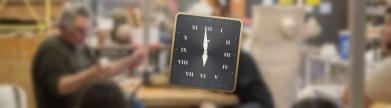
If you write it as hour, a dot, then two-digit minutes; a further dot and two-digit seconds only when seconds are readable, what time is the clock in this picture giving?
5.59
